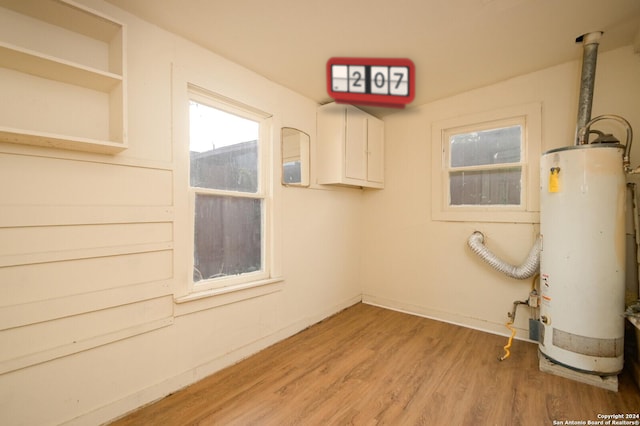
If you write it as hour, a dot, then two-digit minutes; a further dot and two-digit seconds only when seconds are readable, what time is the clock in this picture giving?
2.07
